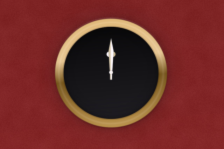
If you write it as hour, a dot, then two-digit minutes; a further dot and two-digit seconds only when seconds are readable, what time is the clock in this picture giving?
12.00
